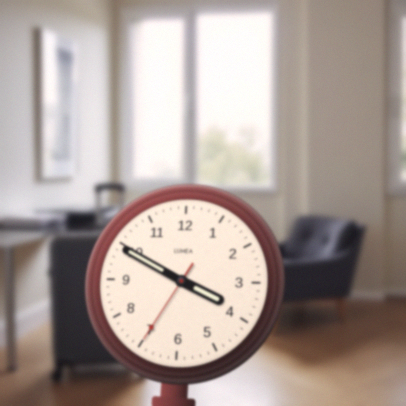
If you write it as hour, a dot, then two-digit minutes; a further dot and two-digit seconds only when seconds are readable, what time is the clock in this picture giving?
3.49.35
